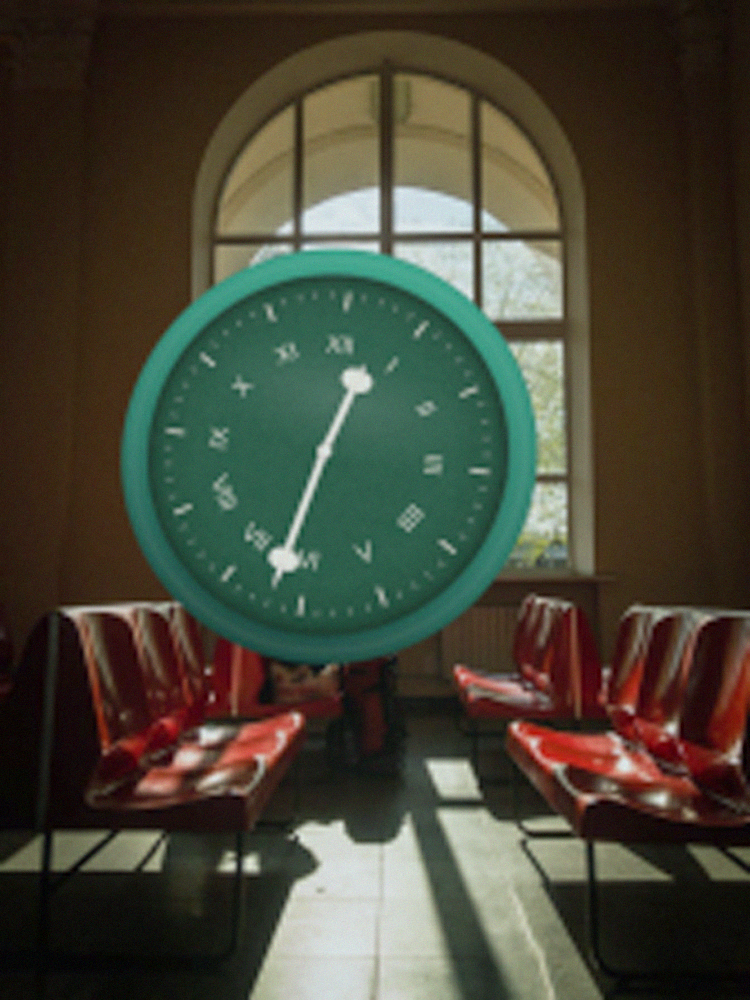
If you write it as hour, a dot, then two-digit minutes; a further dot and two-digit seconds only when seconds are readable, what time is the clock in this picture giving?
12.32
